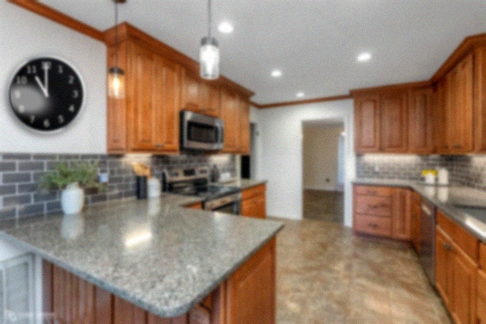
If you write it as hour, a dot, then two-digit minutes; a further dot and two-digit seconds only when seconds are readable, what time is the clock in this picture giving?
11.00
